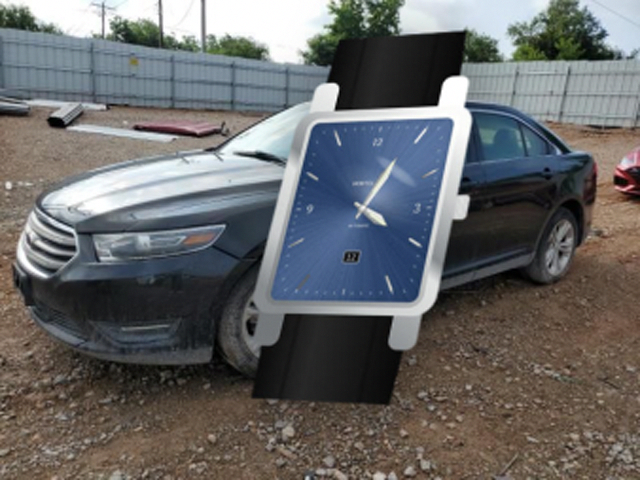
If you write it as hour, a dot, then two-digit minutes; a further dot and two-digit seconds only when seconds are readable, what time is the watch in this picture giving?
4.04
